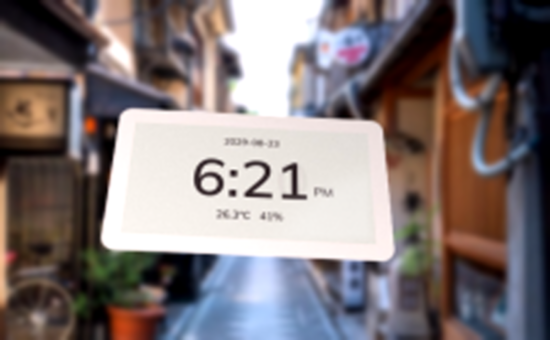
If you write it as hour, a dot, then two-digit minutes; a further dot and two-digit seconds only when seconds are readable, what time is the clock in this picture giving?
6.21
